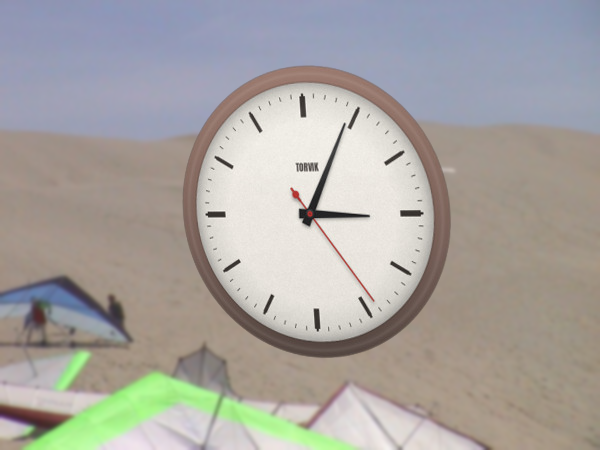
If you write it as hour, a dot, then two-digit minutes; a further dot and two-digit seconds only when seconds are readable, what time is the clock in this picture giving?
3.04.24
